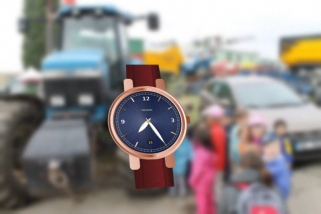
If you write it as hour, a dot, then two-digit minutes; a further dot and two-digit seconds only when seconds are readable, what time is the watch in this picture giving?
7.25
